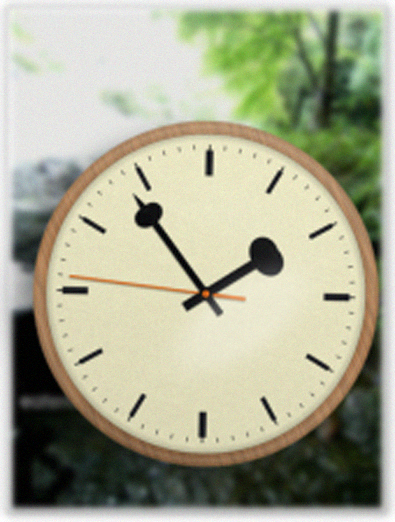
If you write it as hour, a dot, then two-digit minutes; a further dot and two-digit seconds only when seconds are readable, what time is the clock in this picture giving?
1.53.46
